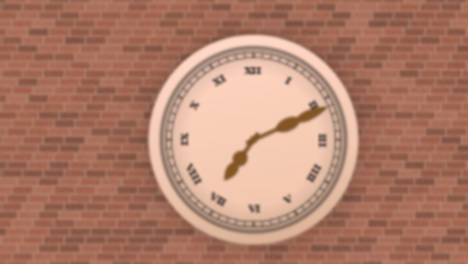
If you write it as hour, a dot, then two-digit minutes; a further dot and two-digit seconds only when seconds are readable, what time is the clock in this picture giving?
7.11
